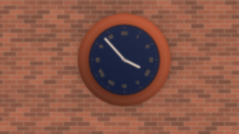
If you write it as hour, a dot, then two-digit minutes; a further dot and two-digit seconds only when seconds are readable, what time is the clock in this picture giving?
3.53
